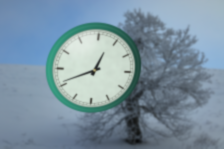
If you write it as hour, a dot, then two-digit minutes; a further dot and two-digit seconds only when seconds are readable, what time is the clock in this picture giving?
12.41
